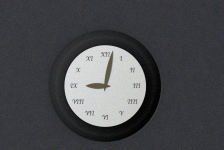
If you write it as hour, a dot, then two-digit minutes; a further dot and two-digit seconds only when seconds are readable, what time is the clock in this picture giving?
9.02
